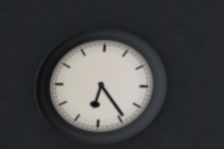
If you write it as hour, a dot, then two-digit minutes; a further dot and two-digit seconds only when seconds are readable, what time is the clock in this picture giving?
6.24
